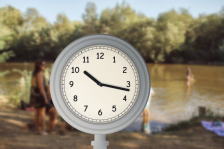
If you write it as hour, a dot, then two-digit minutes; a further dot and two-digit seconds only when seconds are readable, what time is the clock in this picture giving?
10.17
